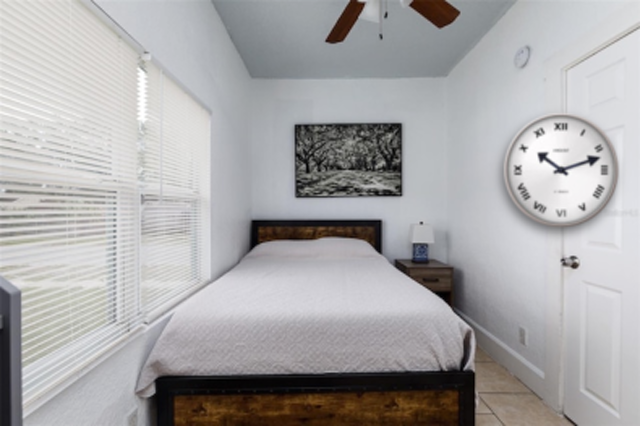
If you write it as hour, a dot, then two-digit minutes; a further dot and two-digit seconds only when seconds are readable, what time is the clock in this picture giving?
10.12
